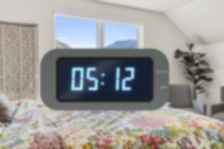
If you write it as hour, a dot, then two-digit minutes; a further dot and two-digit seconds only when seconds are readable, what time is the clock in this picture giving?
5.12
